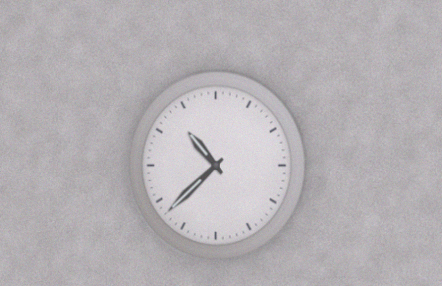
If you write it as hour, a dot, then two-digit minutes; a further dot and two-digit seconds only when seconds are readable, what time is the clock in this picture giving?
10.38
